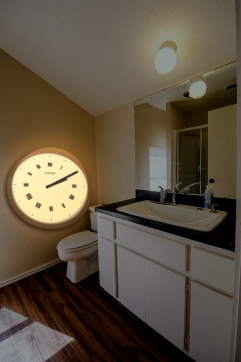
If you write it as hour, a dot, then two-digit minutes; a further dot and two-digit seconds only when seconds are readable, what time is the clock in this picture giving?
2.10
